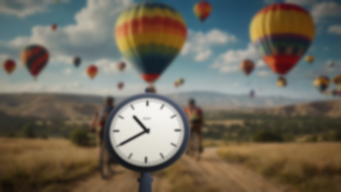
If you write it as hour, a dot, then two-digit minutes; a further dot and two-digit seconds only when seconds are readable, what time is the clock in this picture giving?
10.40
